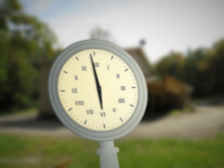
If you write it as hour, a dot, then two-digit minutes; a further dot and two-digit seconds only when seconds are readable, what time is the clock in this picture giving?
5.59
